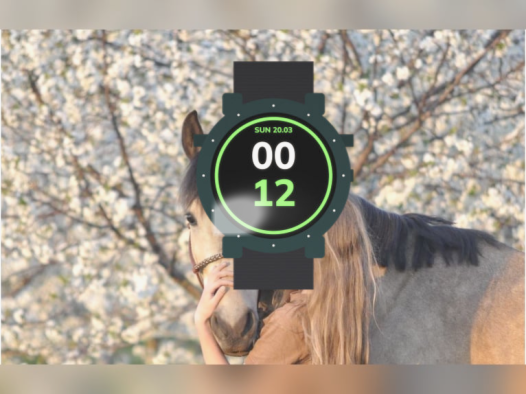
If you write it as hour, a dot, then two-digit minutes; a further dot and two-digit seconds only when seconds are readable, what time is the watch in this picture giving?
0.12
